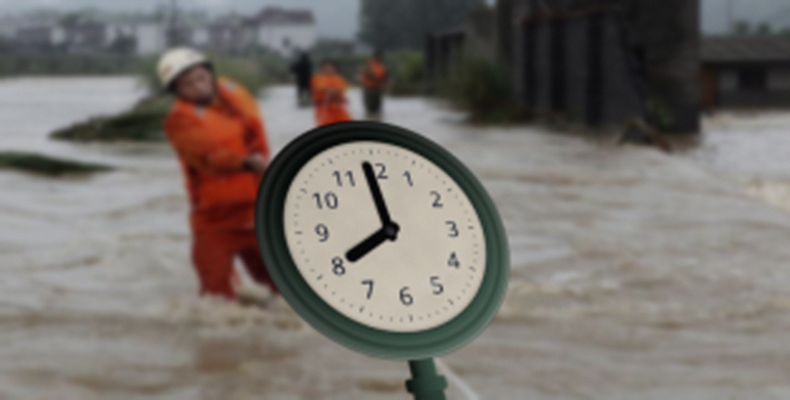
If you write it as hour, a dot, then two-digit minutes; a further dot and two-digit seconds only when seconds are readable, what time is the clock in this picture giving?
7.59
